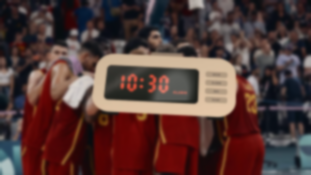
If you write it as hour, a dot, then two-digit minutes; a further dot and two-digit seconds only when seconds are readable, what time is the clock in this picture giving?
10.30
